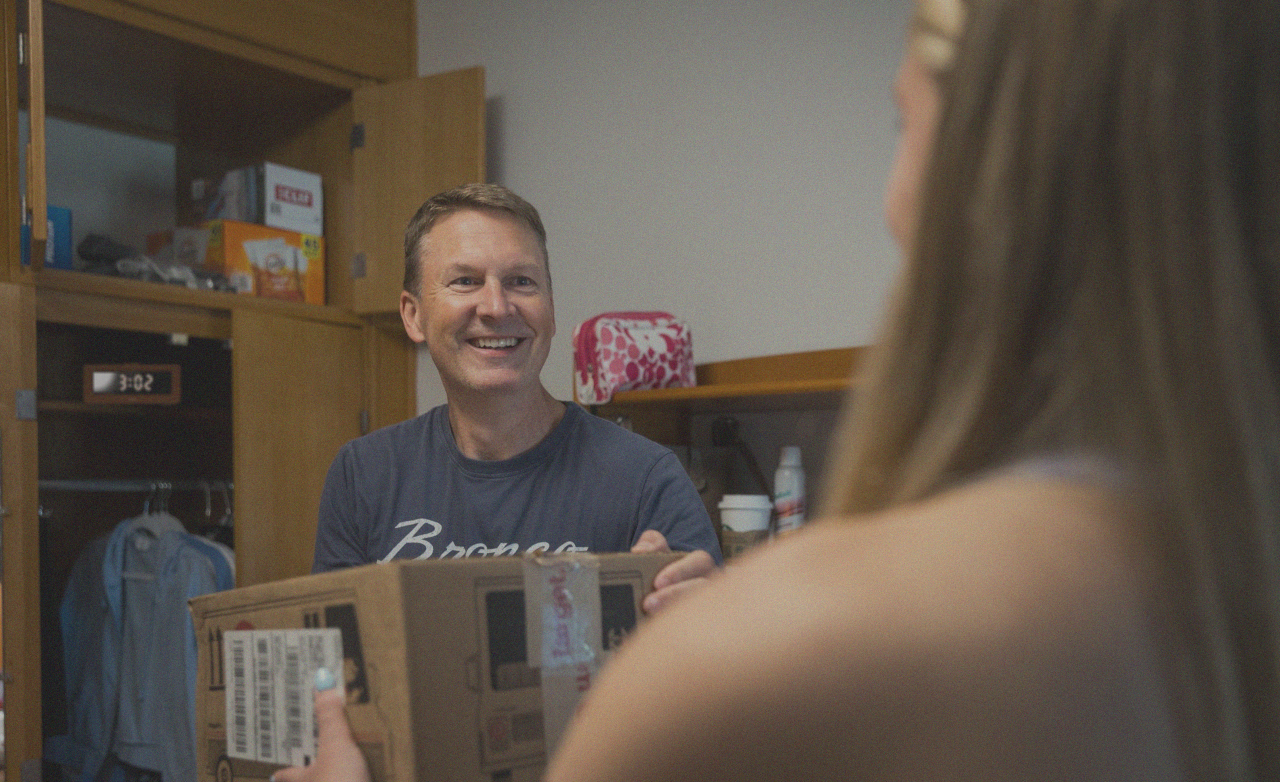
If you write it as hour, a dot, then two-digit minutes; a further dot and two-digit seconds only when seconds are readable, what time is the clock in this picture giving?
3.02
